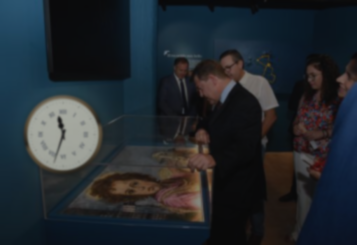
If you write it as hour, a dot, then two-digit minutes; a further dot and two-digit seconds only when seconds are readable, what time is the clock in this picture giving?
11.33
